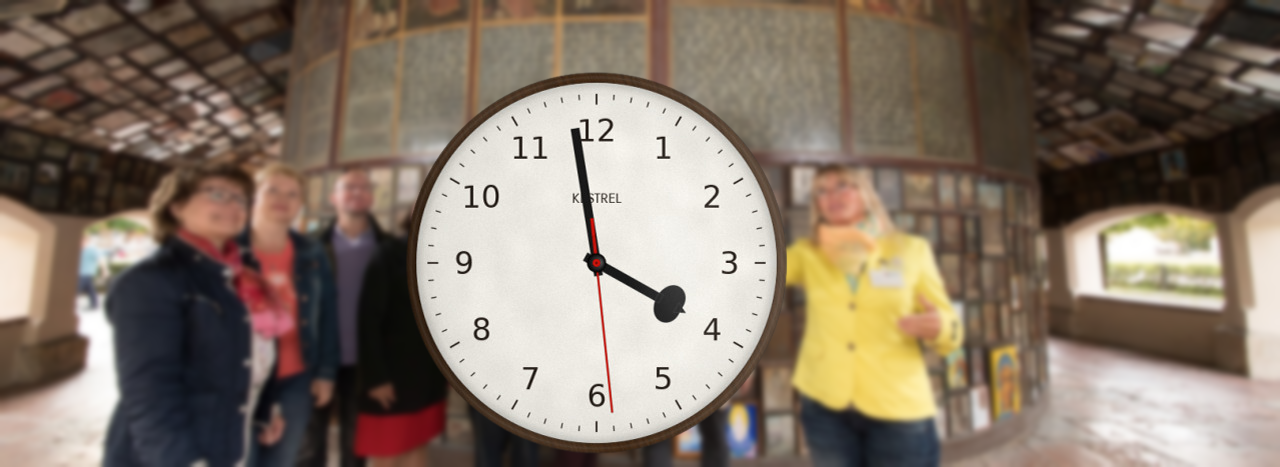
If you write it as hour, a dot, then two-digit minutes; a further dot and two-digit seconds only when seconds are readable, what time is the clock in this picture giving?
3.58.29
